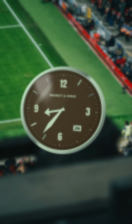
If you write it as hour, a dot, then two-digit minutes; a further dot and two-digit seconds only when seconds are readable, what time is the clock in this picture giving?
8.36
